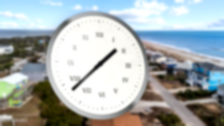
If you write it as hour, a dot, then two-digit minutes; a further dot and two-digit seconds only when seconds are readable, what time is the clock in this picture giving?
1.38
